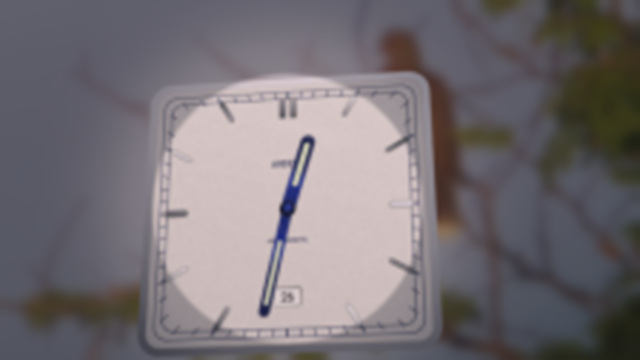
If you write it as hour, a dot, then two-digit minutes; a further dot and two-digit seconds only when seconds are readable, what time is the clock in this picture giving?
12.32
